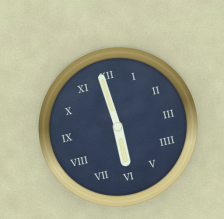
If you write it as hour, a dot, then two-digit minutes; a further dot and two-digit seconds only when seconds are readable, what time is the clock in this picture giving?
5.59
